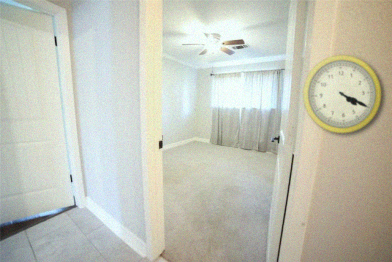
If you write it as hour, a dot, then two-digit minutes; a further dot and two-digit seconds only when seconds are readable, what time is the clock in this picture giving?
4.20
